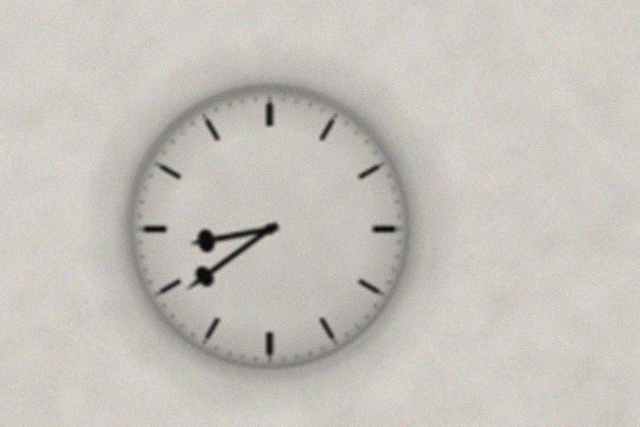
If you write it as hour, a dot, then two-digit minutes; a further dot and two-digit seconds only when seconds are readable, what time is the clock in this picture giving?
8.39
